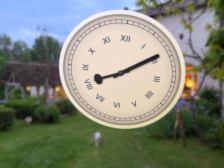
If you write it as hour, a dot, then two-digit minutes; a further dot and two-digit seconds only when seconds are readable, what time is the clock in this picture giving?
8.09
